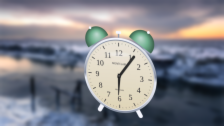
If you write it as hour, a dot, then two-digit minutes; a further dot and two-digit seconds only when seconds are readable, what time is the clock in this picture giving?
6.06
